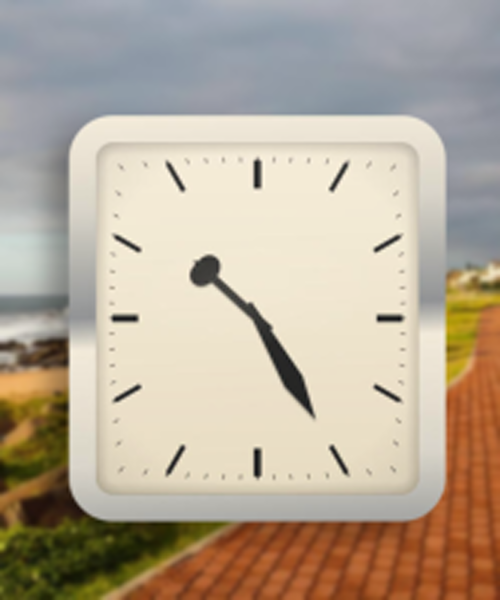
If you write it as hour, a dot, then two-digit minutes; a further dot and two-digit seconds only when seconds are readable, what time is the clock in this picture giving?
10.25
